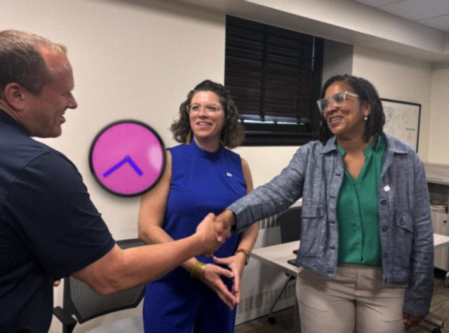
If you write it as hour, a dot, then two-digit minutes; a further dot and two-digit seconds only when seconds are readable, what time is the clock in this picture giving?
4.39
